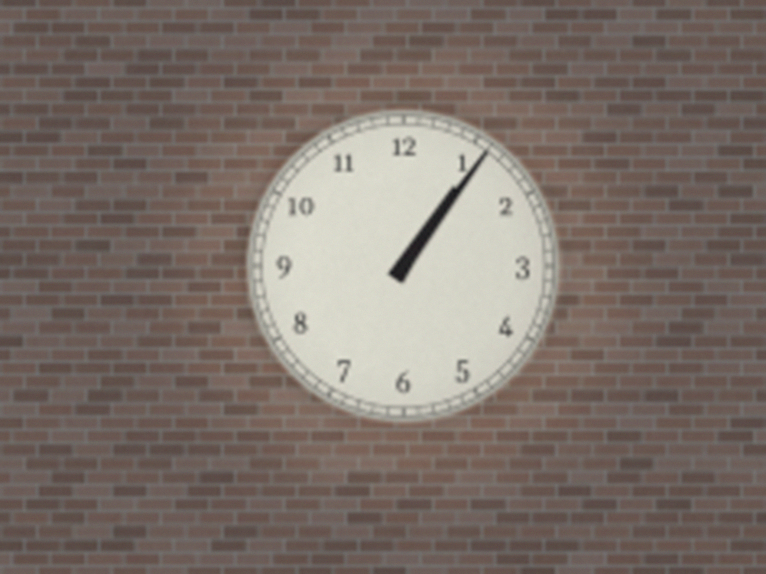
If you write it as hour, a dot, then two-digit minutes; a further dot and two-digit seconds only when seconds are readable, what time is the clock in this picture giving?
1.06
